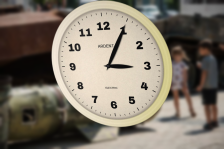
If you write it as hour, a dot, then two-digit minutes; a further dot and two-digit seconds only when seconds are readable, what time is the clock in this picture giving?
3.05
